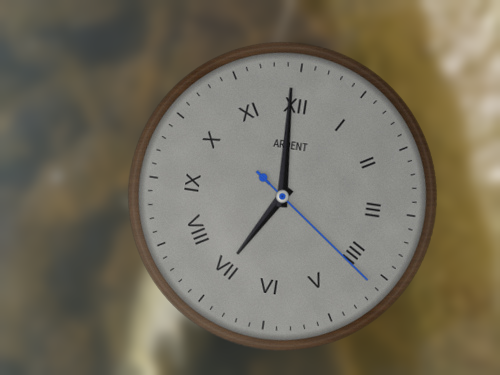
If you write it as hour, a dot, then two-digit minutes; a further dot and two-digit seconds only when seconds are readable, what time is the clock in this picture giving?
6.59.21
